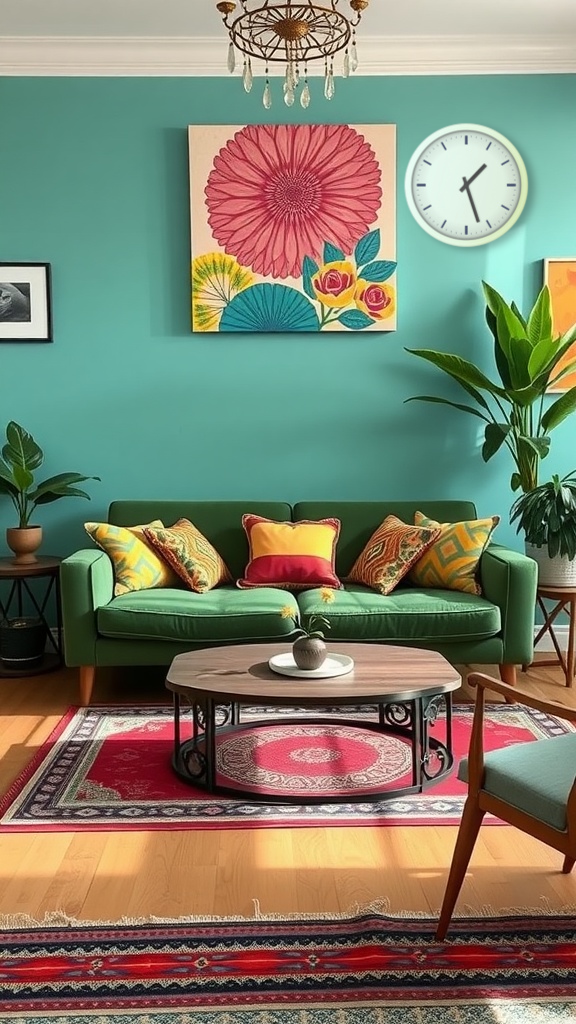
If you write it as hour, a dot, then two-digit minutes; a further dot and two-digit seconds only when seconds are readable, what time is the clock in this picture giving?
1.27
